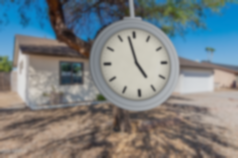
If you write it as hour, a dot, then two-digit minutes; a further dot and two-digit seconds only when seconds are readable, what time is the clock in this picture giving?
4.58
